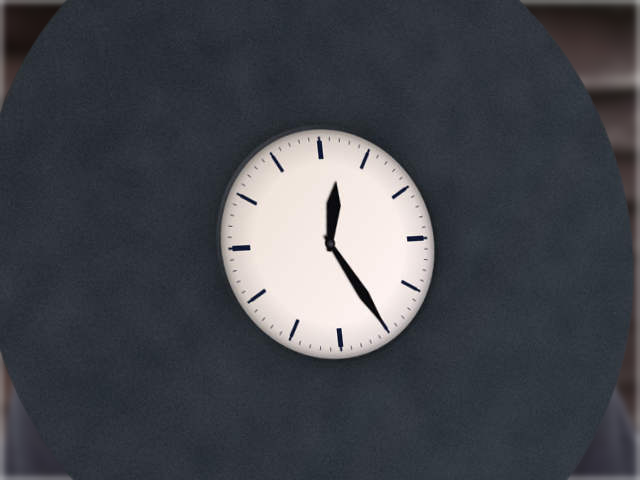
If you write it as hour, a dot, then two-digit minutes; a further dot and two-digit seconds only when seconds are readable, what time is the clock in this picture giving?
12.25
